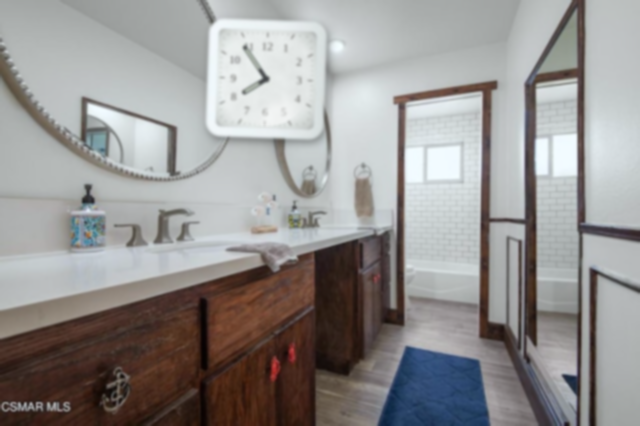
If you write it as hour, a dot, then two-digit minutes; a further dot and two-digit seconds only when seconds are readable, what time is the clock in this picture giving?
7.54
